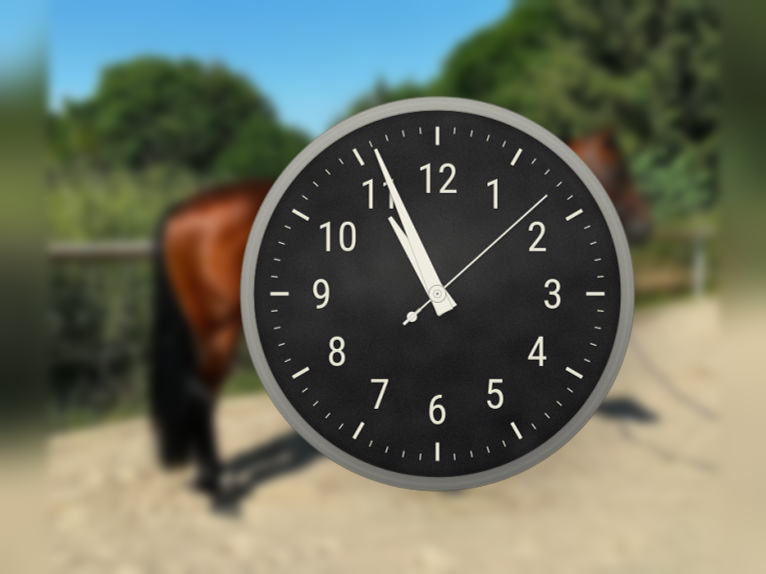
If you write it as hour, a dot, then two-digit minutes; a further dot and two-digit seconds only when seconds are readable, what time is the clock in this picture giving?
10.56.08
